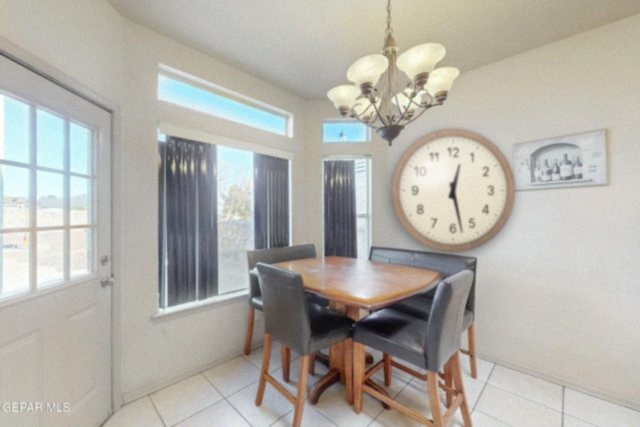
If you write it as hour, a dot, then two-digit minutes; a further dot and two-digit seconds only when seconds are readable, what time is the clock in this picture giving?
12.28
